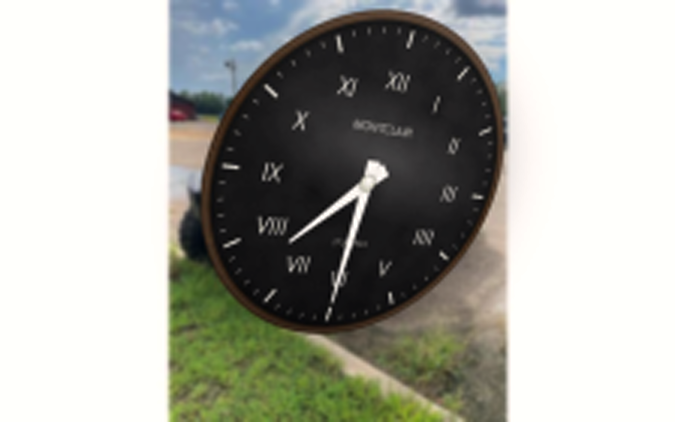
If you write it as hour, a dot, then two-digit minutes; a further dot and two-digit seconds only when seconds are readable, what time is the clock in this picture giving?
7.30
